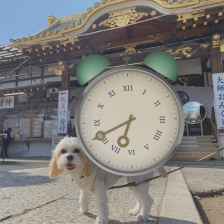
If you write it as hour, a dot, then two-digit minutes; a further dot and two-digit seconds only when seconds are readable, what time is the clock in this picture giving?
6.41
